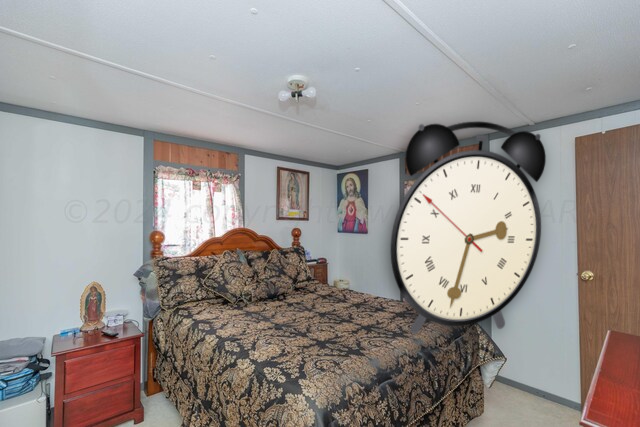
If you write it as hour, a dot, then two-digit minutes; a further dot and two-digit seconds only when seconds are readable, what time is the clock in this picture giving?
2.31.51
